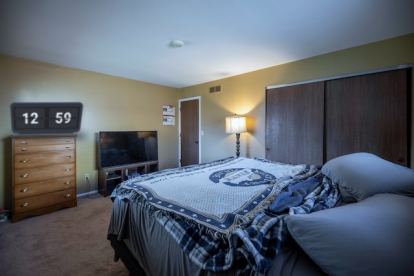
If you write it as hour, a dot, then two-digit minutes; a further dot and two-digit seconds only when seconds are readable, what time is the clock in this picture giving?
12.59
